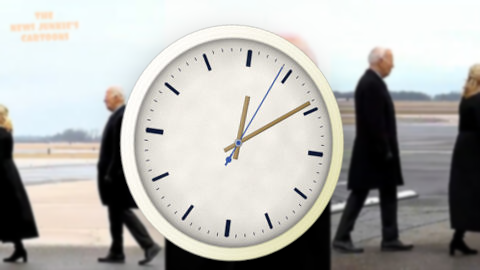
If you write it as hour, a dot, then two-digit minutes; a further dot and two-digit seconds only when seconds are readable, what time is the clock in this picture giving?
12.09.04
